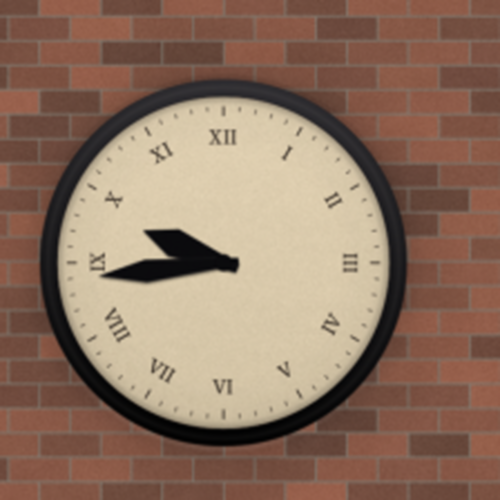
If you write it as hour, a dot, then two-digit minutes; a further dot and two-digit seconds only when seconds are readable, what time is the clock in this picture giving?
9.44
